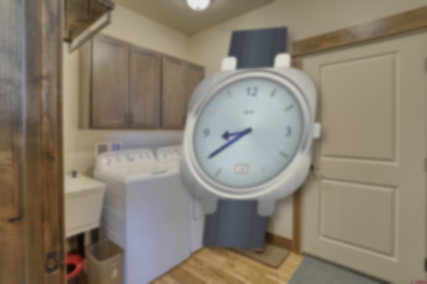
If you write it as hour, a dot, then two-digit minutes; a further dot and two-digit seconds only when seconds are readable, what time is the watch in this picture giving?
8.39
